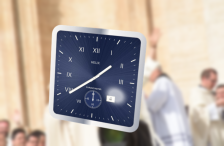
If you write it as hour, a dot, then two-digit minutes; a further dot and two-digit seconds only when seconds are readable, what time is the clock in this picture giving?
1.39
